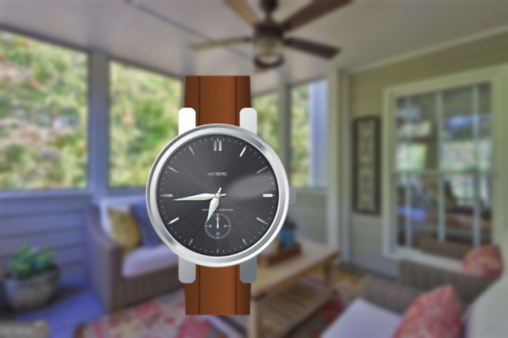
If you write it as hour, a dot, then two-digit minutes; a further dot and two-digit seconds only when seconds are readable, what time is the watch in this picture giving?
6.44
